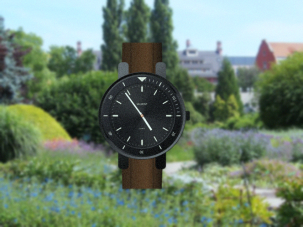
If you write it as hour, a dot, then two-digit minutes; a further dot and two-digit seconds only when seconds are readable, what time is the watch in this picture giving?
4.54
